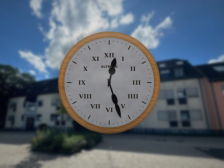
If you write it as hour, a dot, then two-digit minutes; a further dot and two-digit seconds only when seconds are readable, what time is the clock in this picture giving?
12.27
